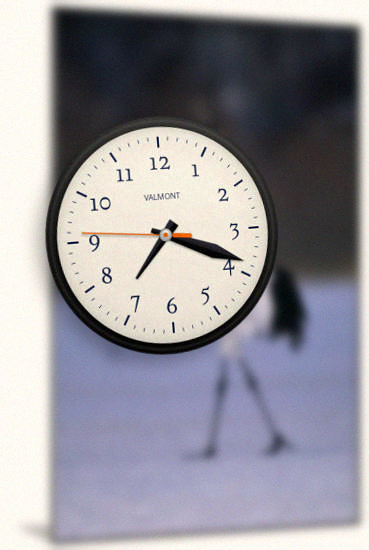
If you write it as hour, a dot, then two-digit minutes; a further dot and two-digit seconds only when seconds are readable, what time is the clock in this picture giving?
7.18.46
